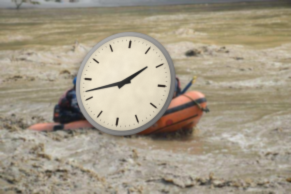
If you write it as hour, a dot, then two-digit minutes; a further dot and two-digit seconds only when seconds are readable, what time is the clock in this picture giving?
1.42
